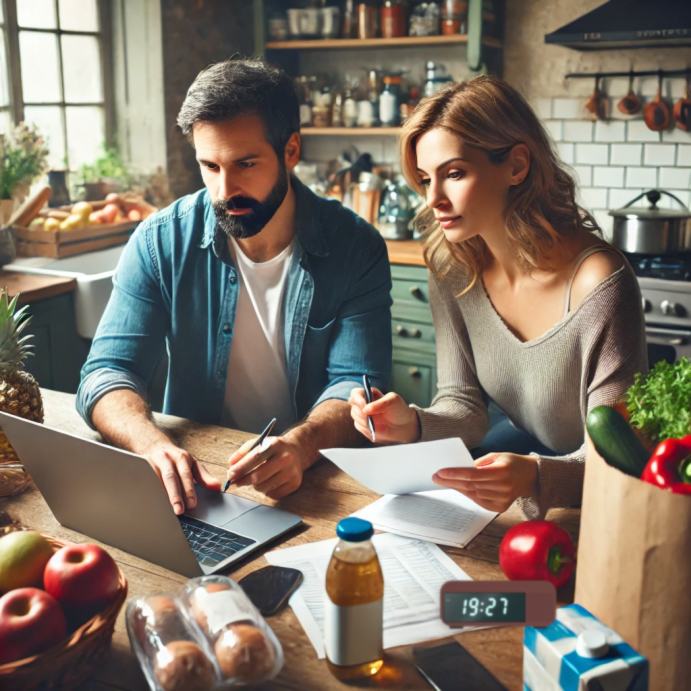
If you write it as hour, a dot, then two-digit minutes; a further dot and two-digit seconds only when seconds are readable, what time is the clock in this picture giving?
19.27
